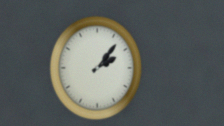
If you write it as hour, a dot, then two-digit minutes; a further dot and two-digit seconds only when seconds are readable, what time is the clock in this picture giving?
2.07
